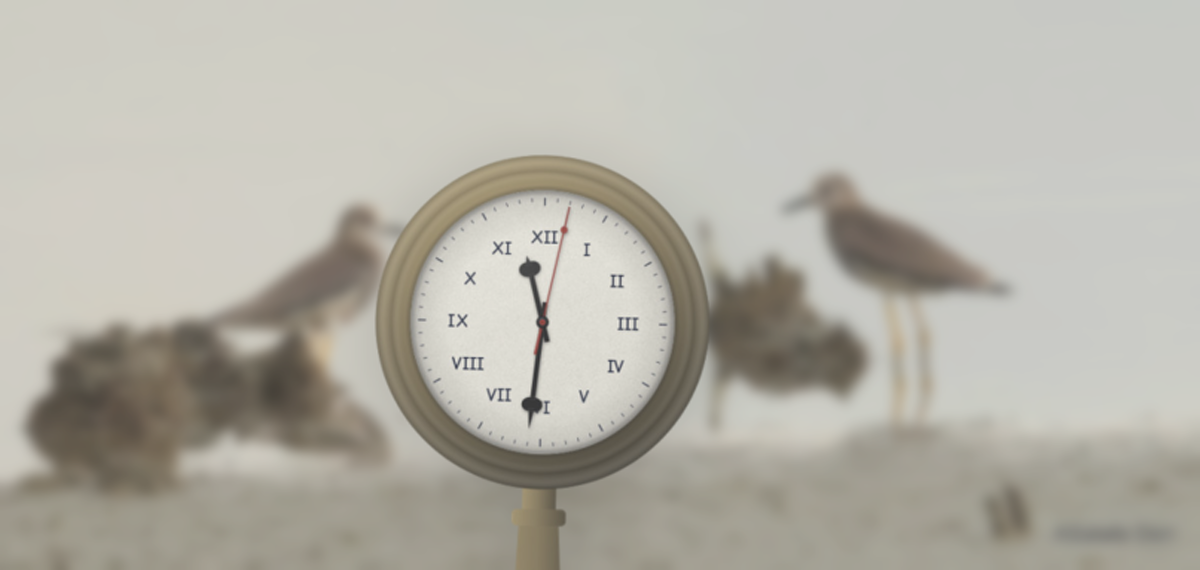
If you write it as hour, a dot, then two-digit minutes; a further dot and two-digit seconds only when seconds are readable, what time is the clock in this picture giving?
11.31.02
